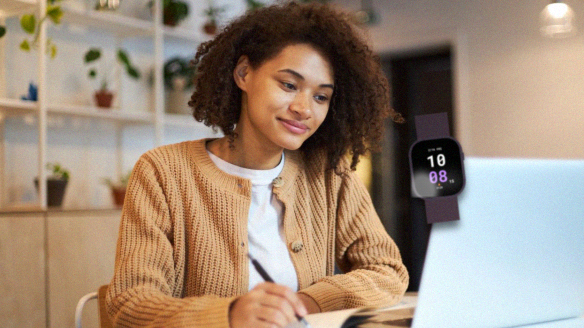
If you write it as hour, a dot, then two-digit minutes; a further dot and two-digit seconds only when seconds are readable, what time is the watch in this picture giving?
10.08
